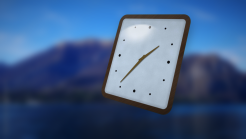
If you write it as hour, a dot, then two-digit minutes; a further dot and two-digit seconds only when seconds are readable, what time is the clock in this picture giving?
1.36
